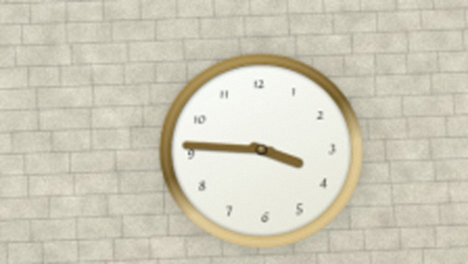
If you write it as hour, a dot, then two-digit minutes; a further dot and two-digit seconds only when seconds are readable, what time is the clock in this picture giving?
3.46
